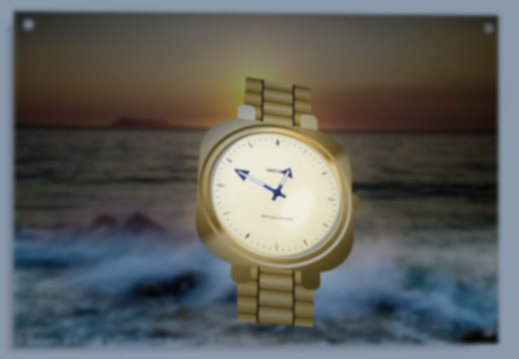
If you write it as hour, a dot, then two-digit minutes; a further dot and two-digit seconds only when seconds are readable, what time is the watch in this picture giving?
12.49
